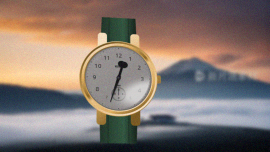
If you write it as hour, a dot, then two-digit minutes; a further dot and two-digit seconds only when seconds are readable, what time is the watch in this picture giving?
12.33
